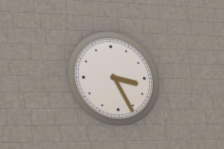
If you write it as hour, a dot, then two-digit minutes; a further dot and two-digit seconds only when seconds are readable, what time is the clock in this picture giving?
3.26
